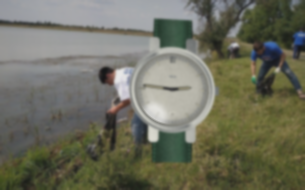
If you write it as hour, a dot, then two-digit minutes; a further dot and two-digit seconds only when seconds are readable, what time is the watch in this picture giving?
2.46
